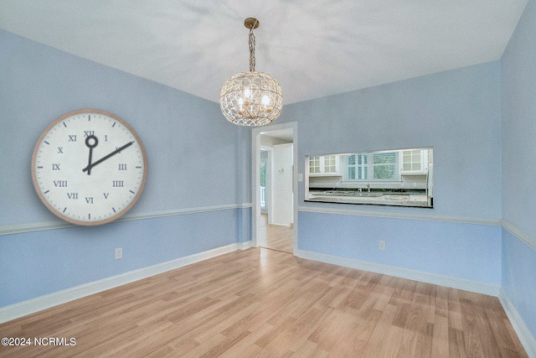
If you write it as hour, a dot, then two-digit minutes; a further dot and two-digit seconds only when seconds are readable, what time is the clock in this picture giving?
12.10
